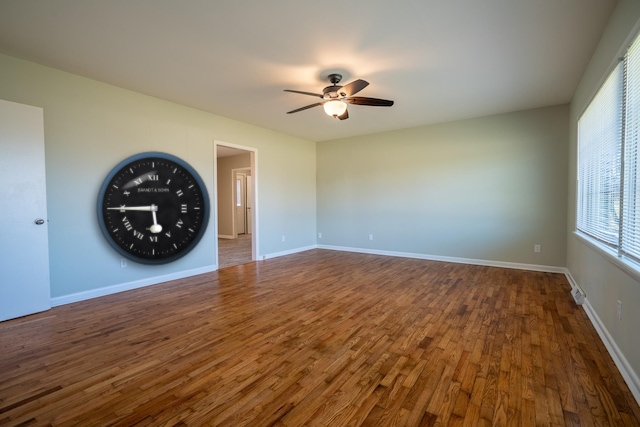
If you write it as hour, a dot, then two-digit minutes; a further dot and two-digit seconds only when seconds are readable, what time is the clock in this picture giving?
5.45
